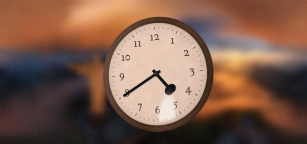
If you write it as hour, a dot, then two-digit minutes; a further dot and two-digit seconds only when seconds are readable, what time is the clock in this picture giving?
4.40
